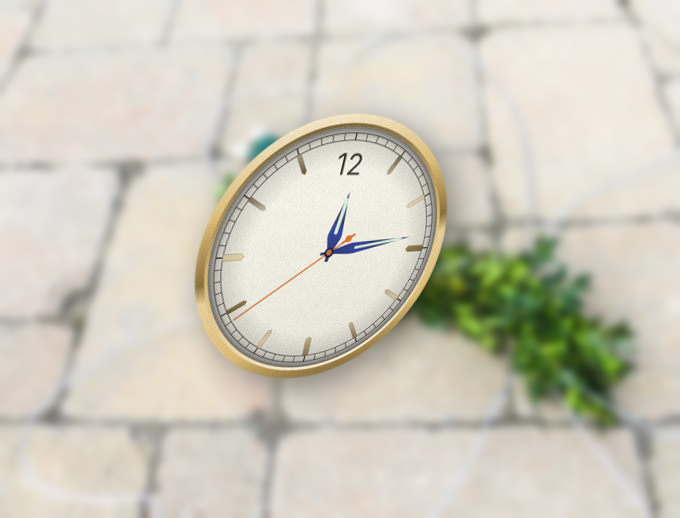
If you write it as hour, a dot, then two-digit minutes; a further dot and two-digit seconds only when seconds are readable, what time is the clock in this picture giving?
12.13.39
